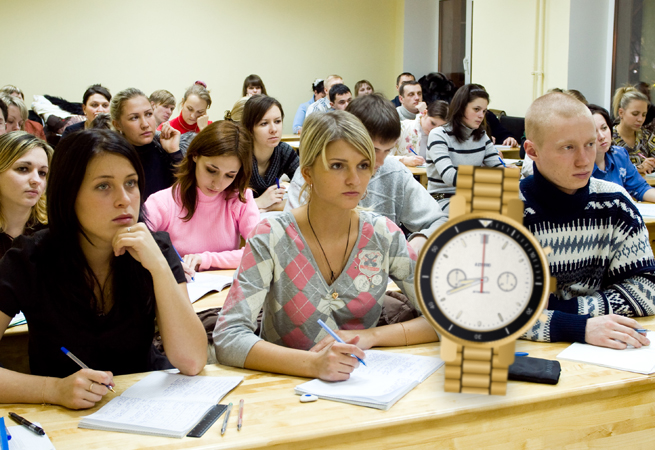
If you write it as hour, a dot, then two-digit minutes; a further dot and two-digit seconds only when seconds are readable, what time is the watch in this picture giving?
8.41
